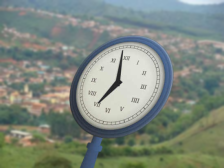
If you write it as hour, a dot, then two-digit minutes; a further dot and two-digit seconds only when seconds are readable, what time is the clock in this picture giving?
6.58
